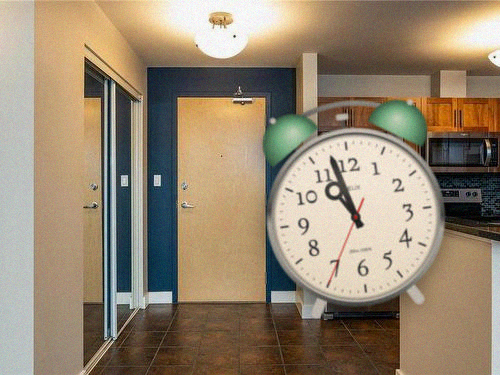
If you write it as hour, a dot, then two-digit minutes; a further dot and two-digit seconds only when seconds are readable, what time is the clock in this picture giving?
10.57.35
